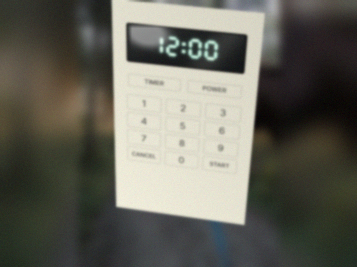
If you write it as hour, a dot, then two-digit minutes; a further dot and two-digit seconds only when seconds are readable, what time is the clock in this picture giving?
12.00
